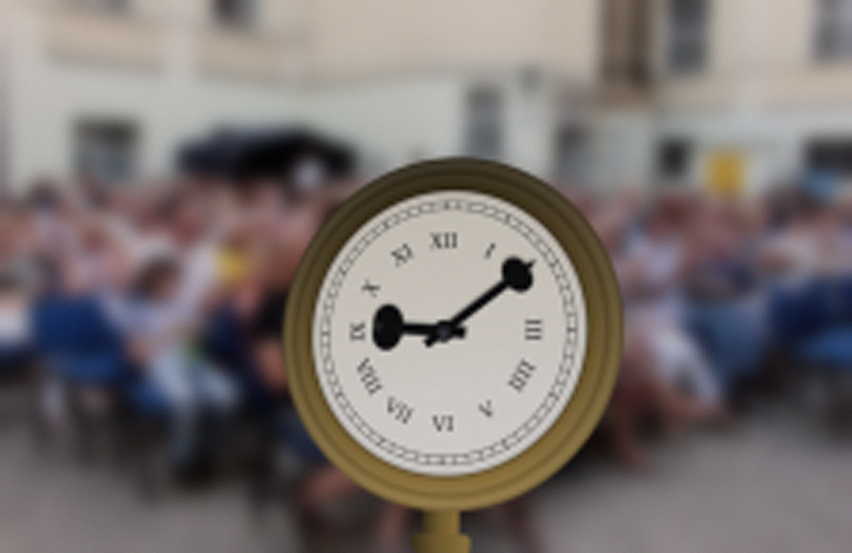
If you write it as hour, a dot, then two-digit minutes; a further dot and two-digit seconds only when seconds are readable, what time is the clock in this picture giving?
9.09
